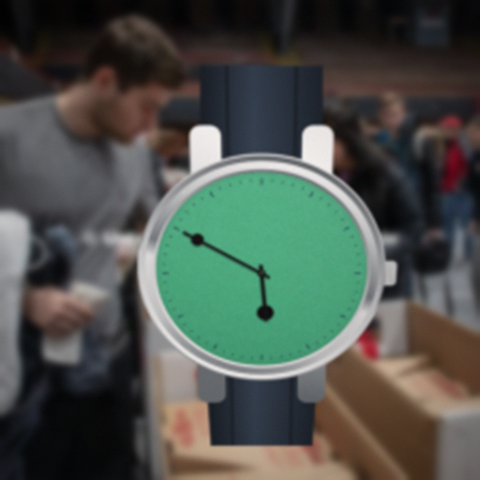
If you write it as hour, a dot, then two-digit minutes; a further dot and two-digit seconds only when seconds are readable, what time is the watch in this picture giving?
5.50
